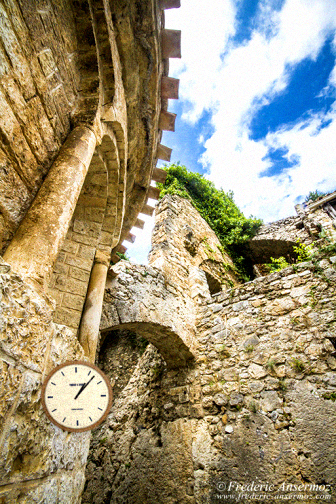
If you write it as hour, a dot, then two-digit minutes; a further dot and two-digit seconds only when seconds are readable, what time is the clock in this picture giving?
1.07
